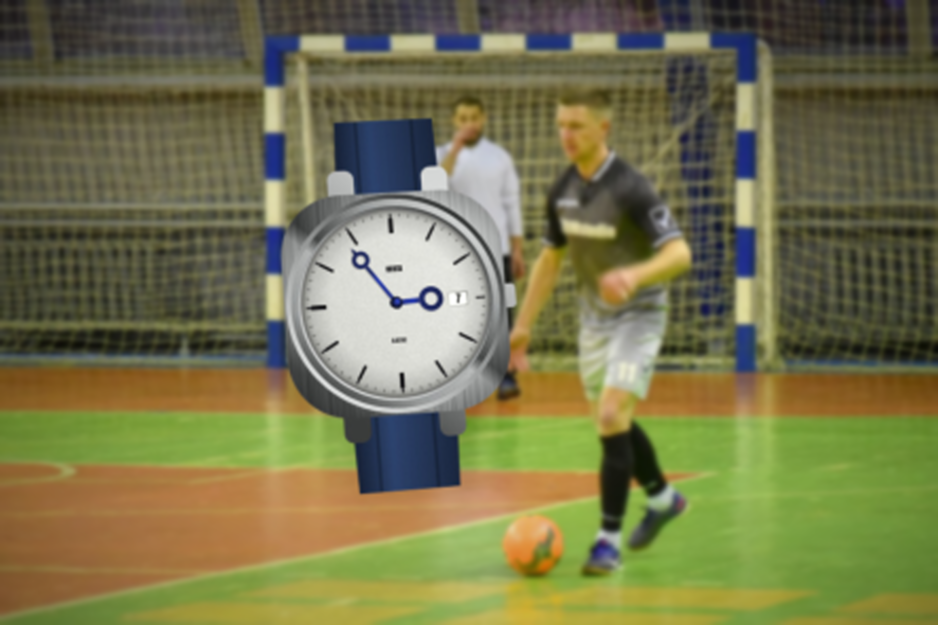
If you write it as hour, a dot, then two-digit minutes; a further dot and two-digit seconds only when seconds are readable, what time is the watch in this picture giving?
2.54
